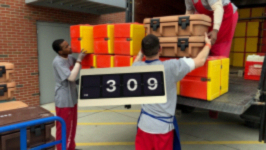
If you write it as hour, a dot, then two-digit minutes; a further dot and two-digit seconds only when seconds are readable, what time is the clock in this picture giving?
3.09
